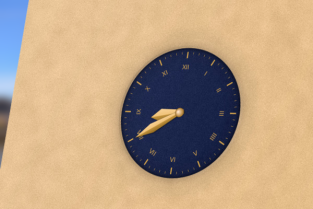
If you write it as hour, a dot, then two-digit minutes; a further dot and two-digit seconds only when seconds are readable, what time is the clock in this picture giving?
8.40
